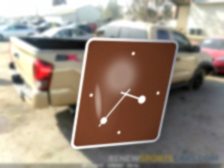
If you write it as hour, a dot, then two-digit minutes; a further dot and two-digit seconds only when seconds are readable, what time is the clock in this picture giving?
3.36
